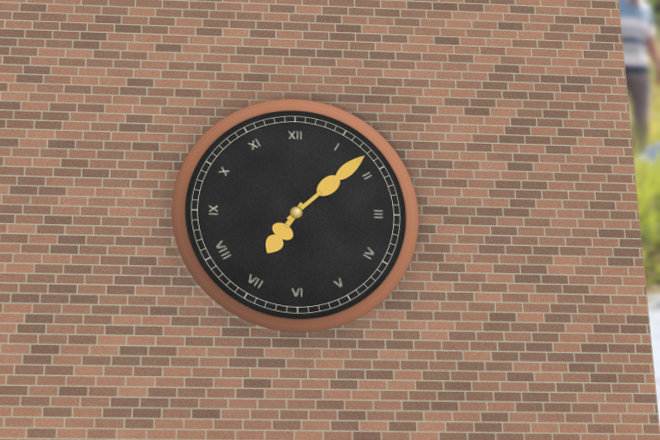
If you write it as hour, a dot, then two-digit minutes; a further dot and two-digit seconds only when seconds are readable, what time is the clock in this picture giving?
7.08
